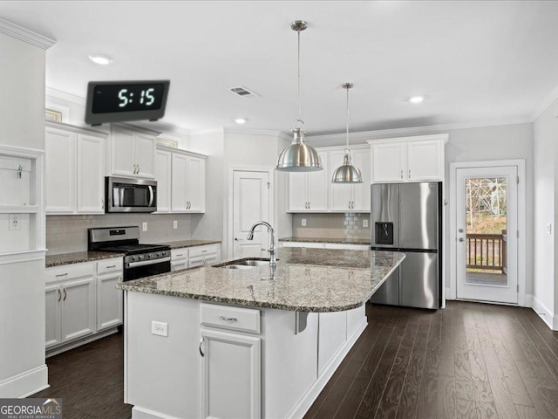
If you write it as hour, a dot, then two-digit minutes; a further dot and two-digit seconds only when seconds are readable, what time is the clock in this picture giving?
5.15
